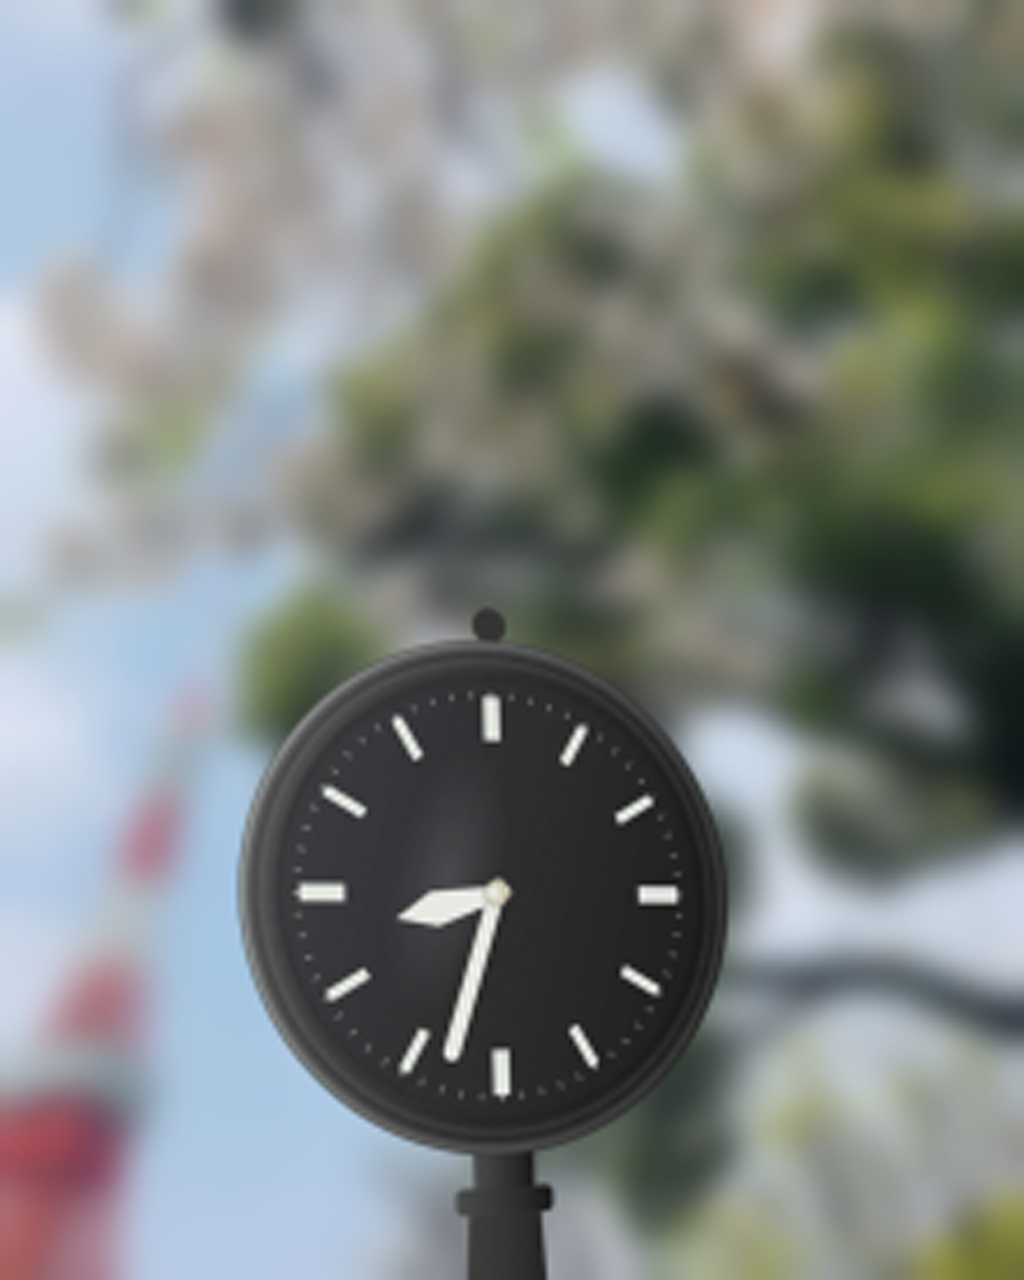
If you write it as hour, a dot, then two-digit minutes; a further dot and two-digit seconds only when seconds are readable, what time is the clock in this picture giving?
8.33
